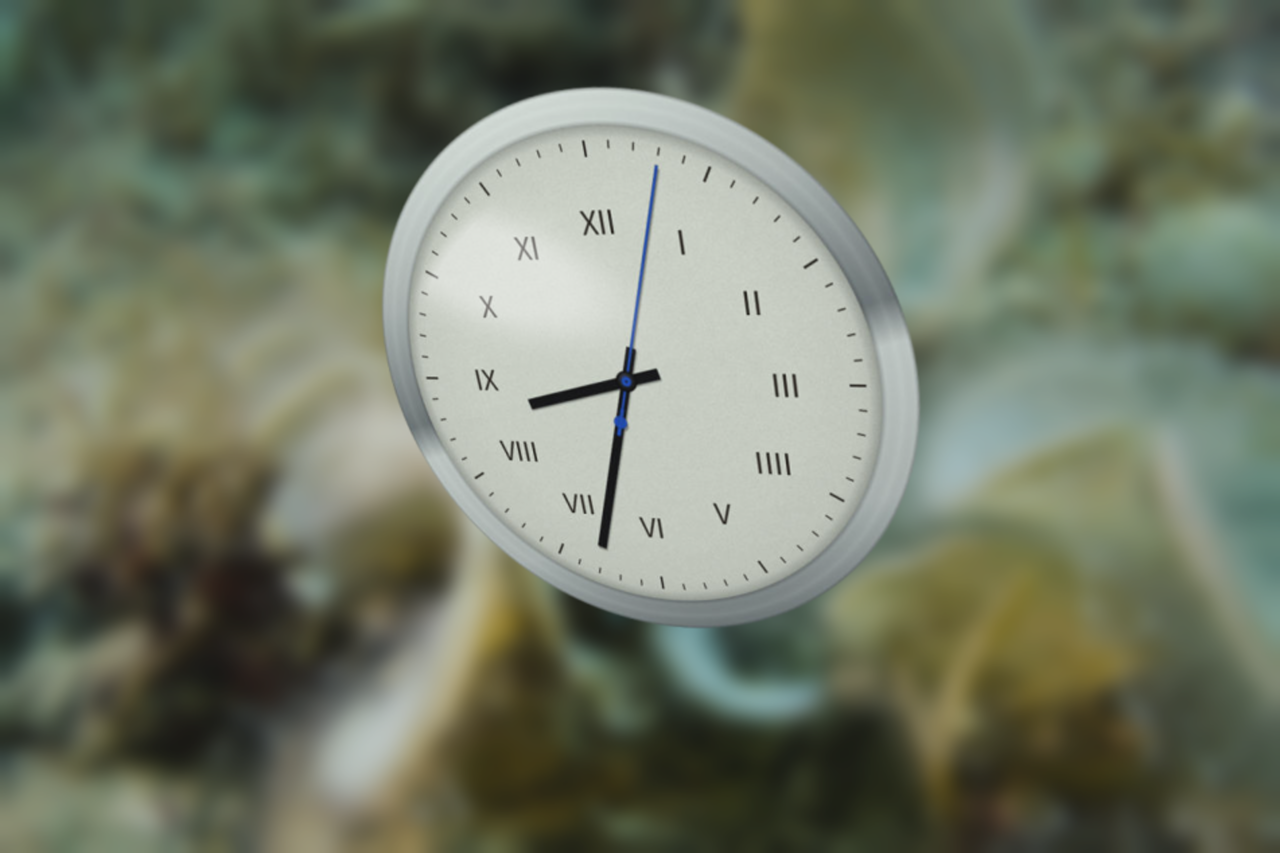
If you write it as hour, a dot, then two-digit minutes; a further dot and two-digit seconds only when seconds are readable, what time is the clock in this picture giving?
8.33.03
